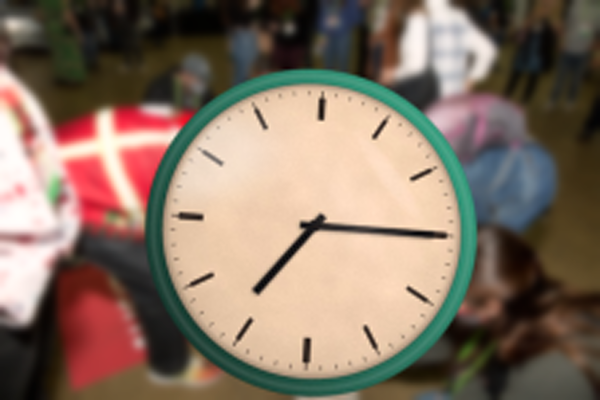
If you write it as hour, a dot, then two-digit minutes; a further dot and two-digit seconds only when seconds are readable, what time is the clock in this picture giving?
7.15
